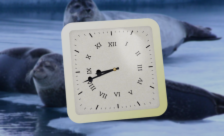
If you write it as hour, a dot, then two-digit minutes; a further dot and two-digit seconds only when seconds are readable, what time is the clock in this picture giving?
8.42
